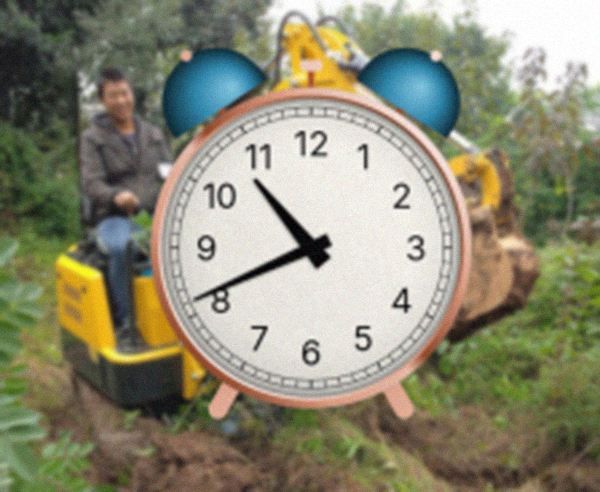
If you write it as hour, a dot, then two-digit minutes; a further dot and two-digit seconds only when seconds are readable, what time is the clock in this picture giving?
10.41
